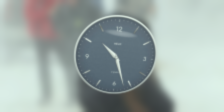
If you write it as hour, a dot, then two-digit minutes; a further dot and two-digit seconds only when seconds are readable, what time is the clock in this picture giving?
10.27
